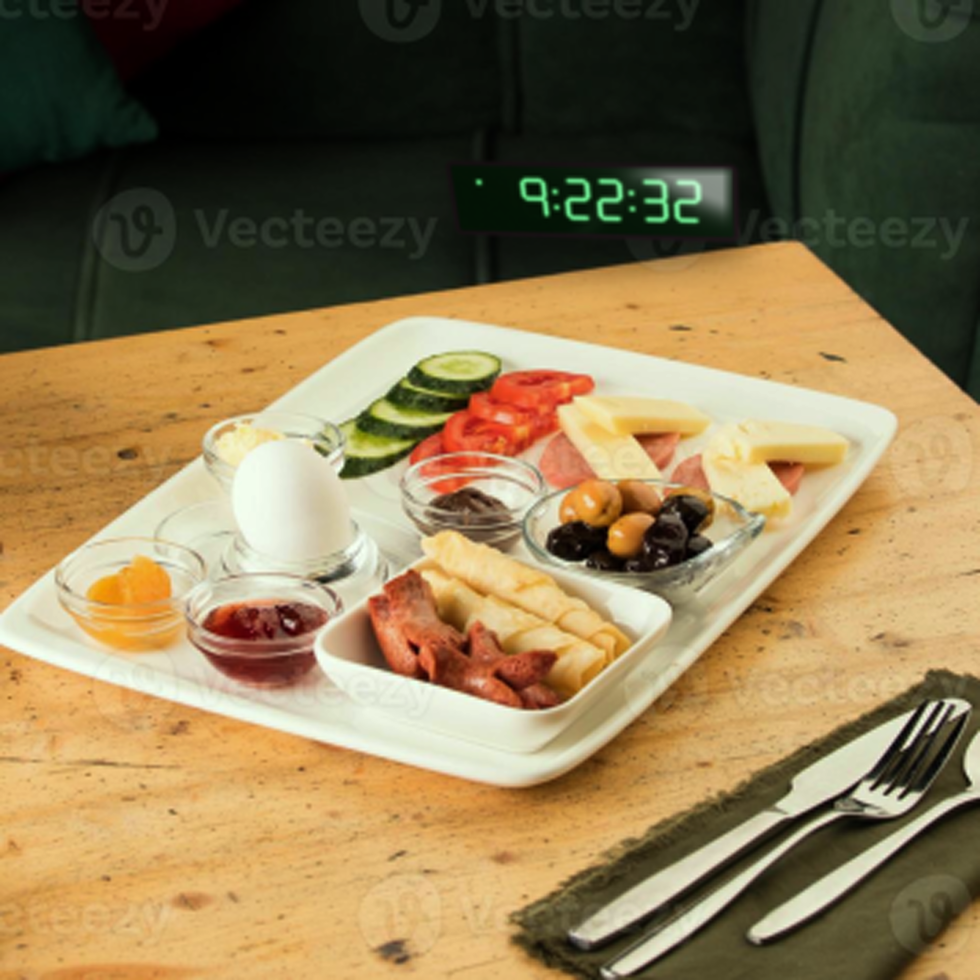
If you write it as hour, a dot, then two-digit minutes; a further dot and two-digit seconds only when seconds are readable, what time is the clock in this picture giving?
9.22.32
